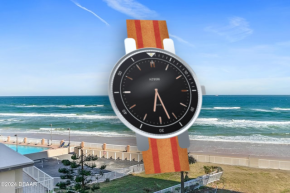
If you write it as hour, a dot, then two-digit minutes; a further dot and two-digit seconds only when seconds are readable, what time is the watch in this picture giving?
6.27
